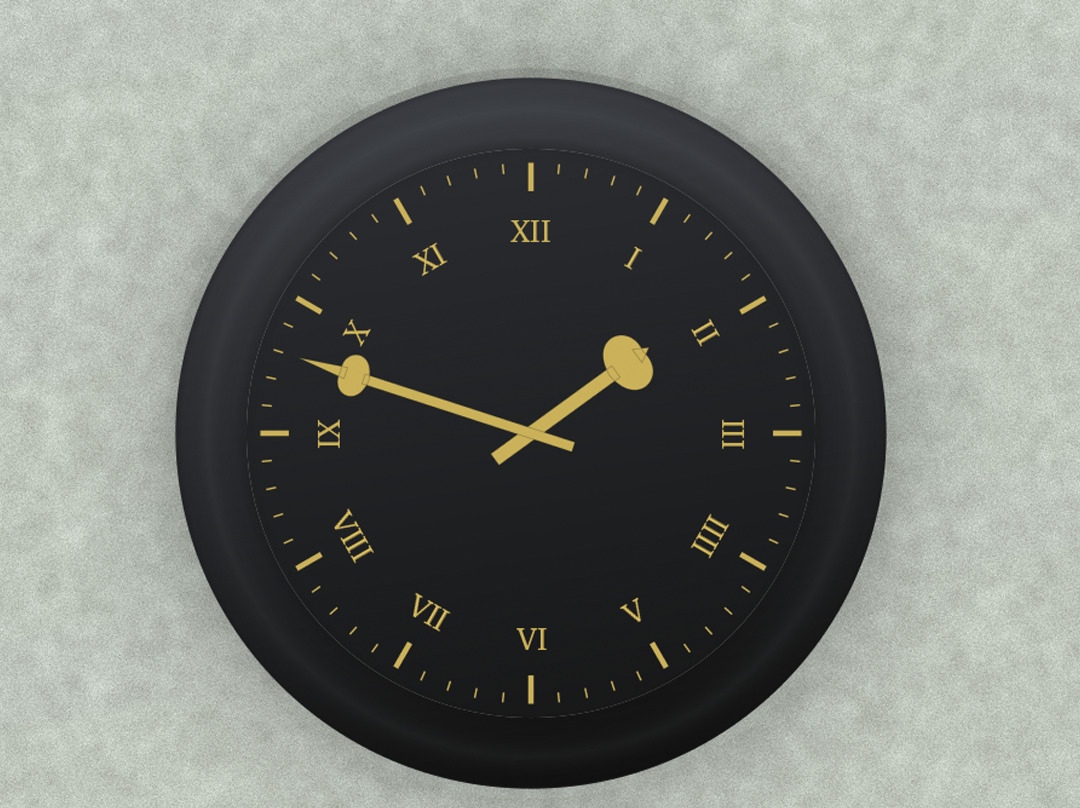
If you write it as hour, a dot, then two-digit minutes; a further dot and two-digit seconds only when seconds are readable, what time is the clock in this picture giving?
1.48
